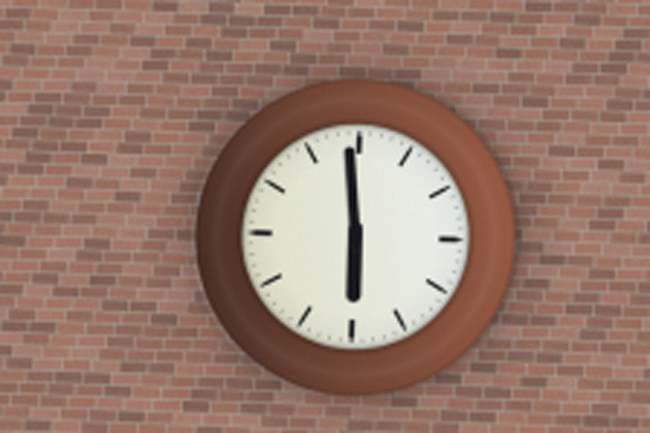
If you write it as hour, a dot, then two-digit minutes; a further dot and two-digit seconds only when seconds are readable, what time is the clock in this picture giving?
5.59
